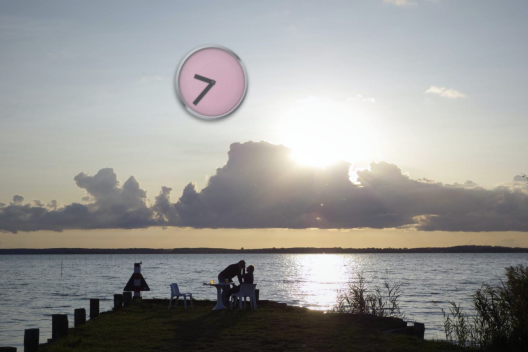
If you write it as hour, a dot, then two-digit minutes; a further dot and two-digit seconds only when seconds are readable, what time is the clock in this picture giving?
9.37
